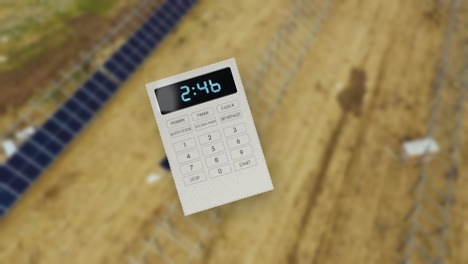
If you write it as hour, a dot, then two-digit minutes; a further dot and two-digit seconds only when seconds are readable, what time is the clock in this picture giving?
2.46
